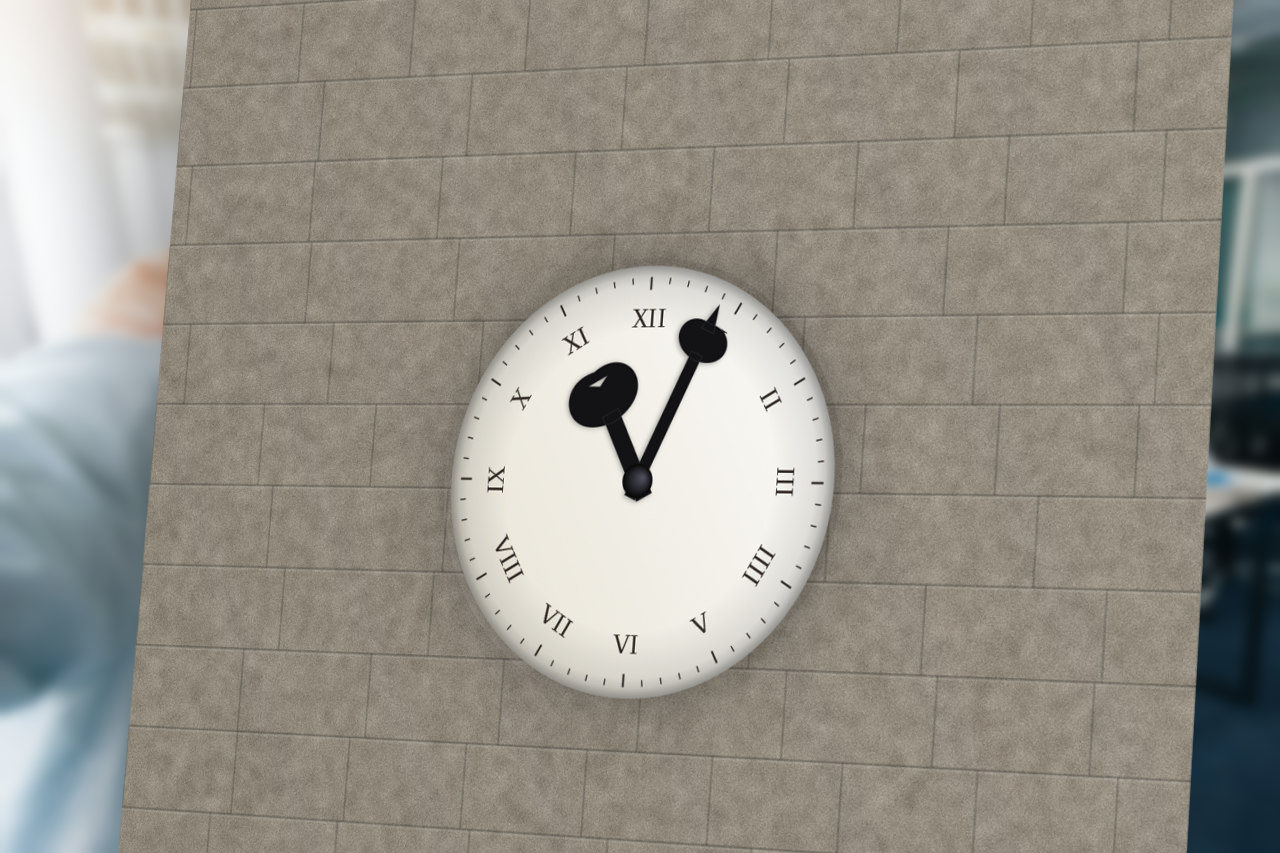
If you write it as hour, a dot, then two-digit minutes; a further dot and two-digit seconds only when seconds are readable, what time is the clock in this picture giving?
11.04
